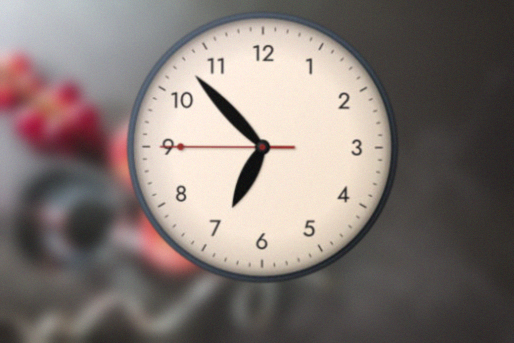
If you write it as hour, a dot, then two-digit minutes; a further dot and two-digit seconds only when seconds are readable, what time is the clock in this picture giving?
6.52.45
